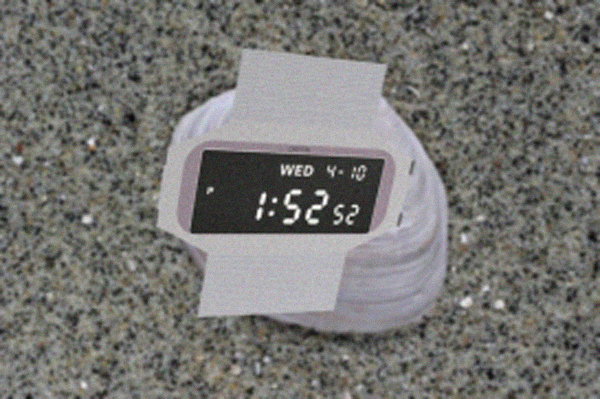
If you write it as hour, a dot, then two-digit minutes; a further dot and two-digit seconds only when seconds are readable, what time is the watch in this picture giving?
1.52.52
